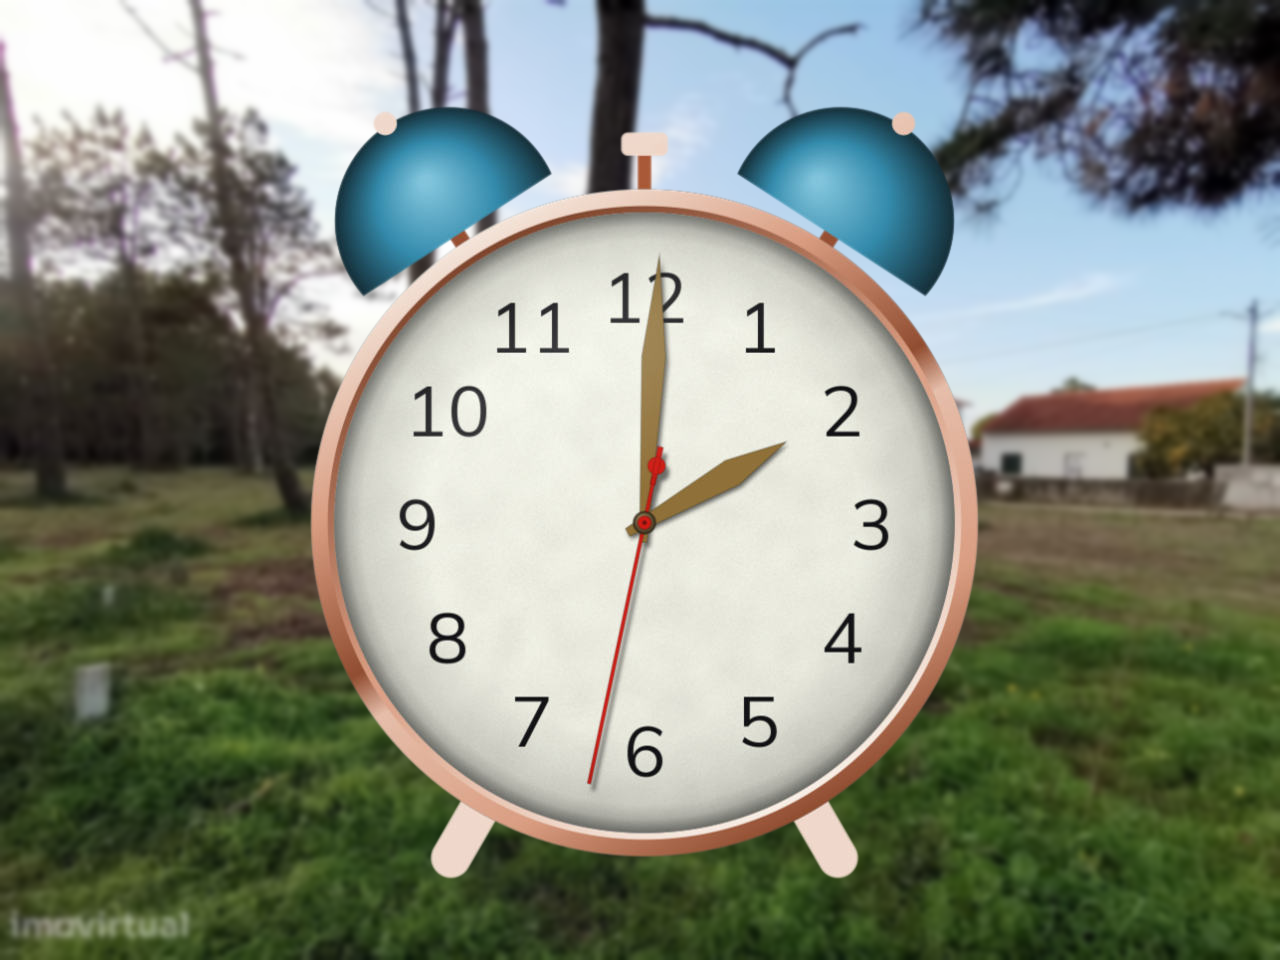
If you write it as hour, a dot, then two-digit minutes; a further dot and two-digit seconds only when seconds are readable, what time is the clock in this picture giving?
2.00.32
